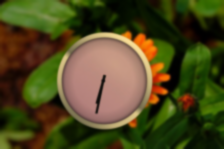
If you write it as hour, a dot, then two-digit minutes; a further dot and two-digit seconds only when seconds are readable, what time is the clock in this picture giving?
6.32
